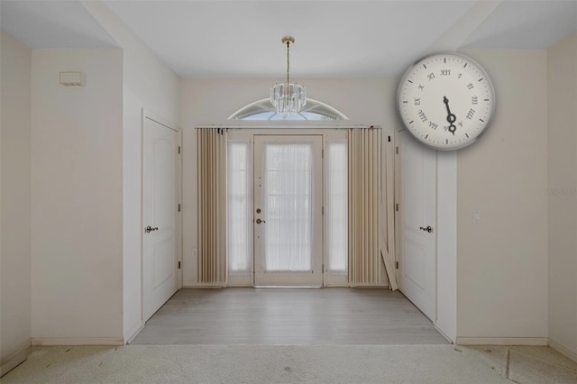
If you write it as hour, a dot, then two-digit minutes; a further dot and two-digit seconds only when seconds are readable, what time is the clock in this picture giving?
5.28
